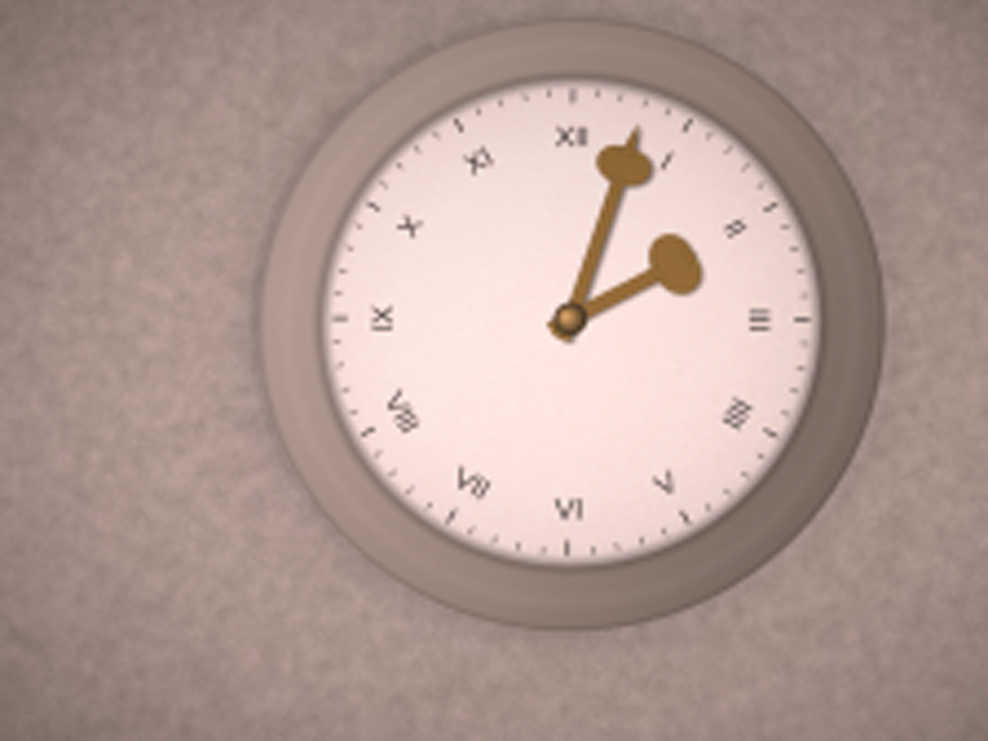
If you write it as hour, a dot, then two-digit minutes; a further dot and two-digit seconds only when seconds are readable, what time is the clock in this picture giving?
2.03
